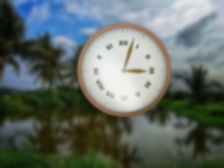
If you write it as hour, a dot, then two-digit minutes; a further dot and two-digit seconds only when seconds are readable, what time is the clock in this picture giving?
3.03
